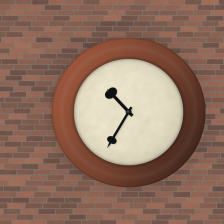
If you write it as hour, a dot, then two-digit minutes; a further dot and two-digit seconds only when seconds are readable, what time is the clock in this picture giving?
10.35
